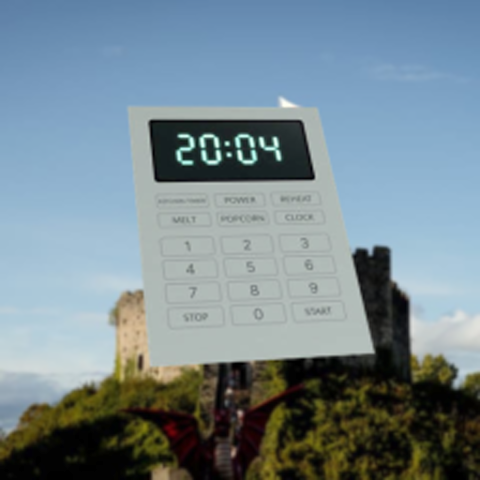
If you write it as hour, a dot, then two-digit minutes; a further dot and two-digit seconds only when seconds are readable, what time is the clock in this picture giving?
20.04
